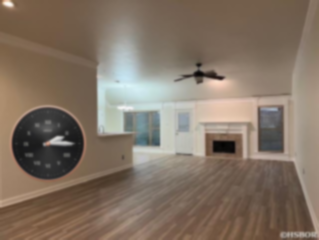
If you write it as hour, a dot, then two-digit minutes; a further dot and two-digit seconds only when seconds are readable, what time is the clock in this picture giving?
2.15
